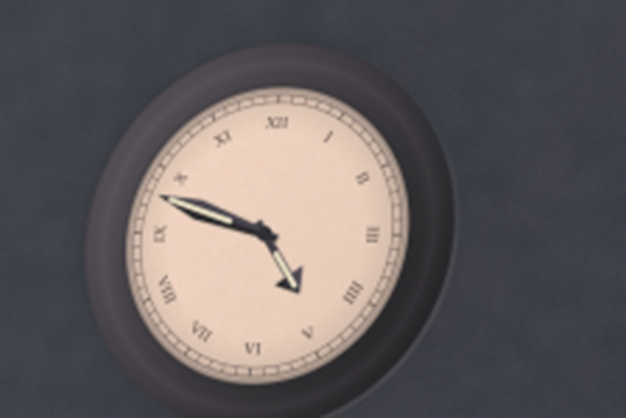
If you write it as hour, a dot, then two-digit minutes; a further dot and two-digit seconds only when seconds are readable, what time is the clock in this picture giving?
4.48
